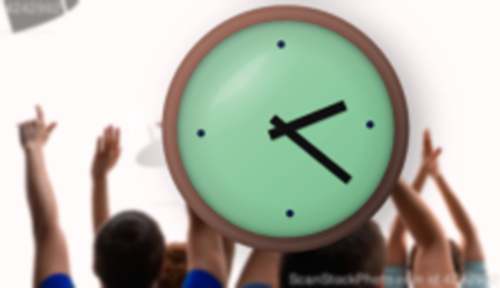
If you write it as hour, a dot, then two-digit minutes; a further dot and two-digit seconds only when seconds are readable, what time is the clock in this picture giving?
2.22
